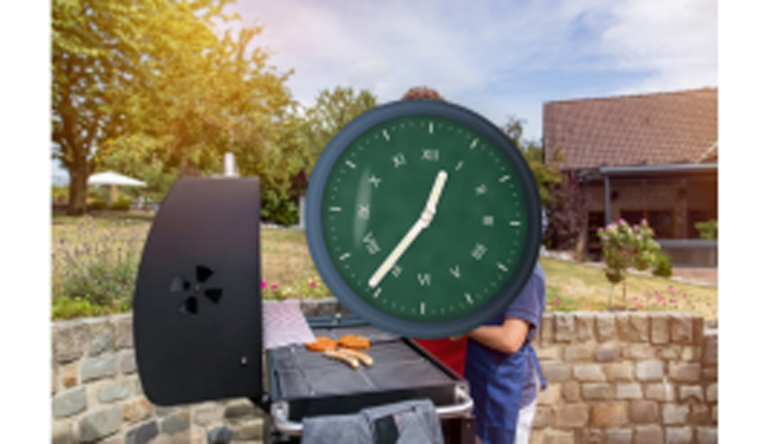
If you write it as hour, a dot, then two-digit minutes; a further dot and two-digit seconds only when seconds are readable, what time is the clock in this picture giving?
12.36
